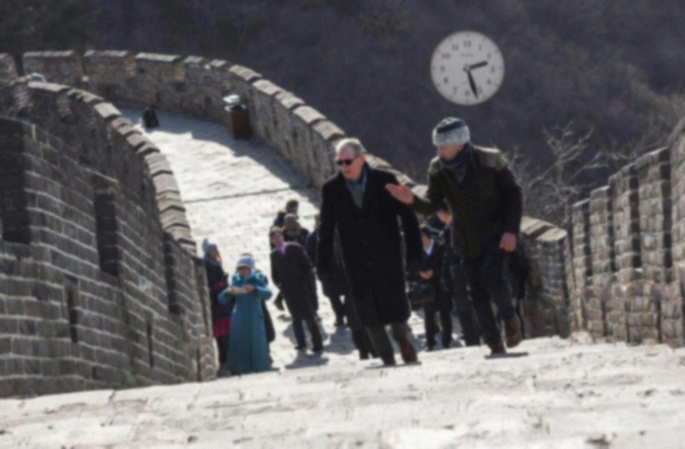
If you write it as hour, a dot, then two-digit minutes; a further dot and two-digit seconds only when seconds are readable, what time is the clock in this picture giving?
2.27
